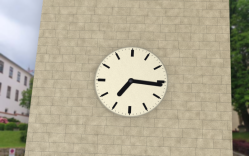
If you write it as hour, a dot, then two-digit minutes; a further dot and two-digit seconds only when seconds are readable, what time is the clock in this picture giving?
7.16
